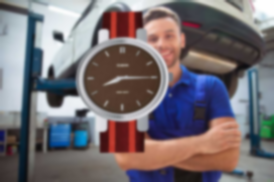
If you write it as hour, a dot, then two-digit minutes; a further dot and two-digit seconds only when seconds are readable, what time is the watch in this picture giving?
8.15
